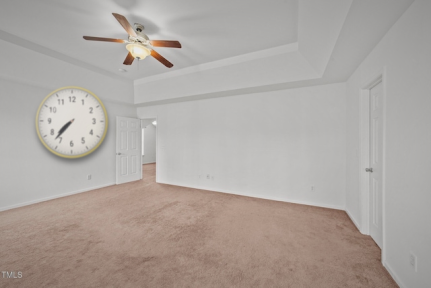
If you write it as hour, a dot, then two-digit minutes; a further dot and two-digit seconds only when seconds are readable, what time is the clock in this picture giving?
7.37
